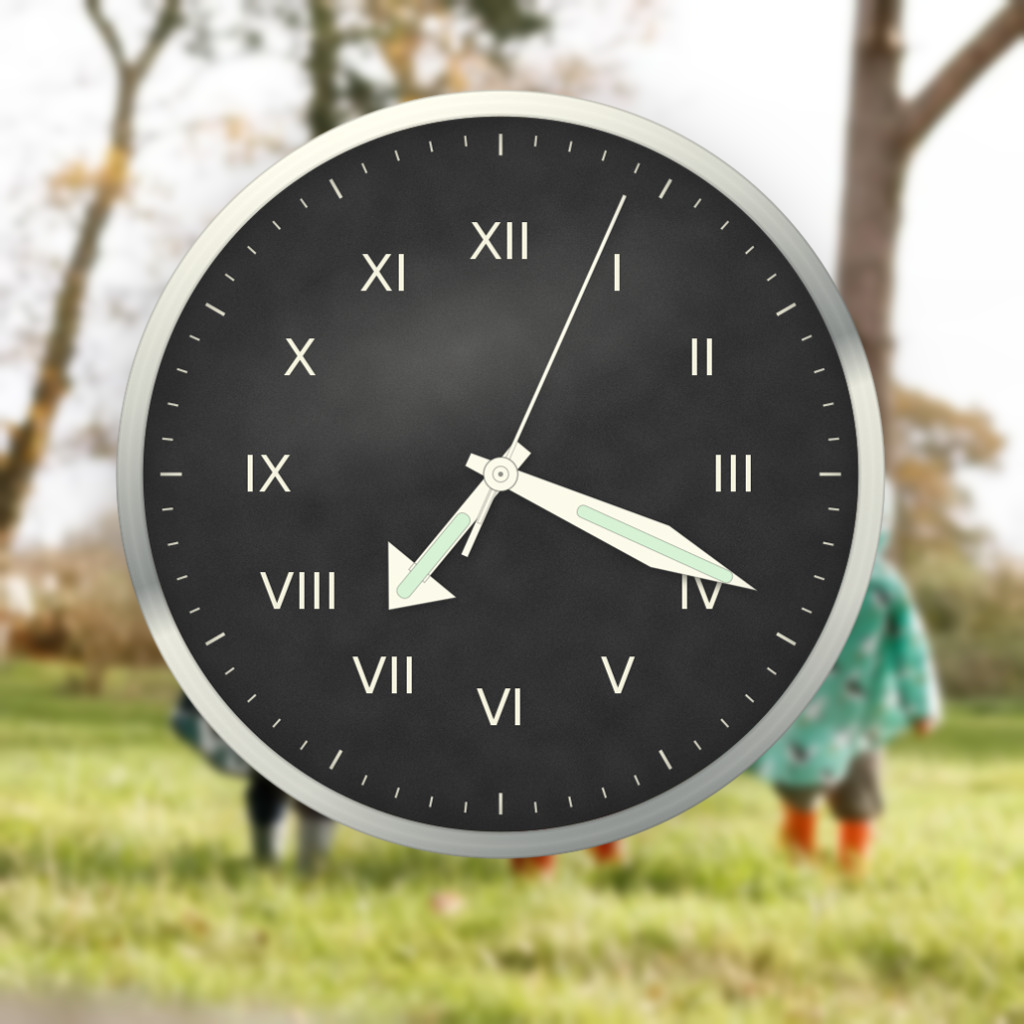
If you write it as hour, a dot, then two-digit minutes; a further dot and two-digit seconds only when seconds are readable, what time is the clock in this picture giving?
7.19.04
